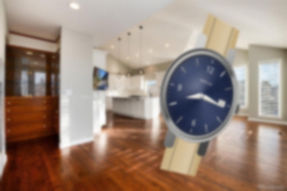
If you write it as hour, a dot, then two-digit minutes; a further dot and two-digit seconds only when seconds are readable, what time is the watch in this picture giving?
8.16
